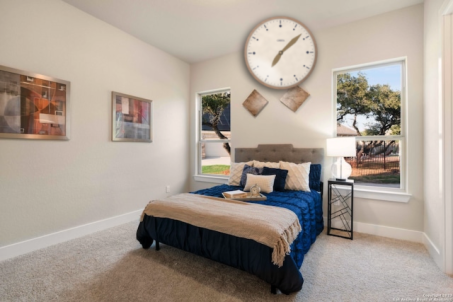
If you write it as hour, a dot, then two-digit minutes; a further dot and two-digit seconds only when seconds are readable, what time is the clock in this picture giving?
7.08
